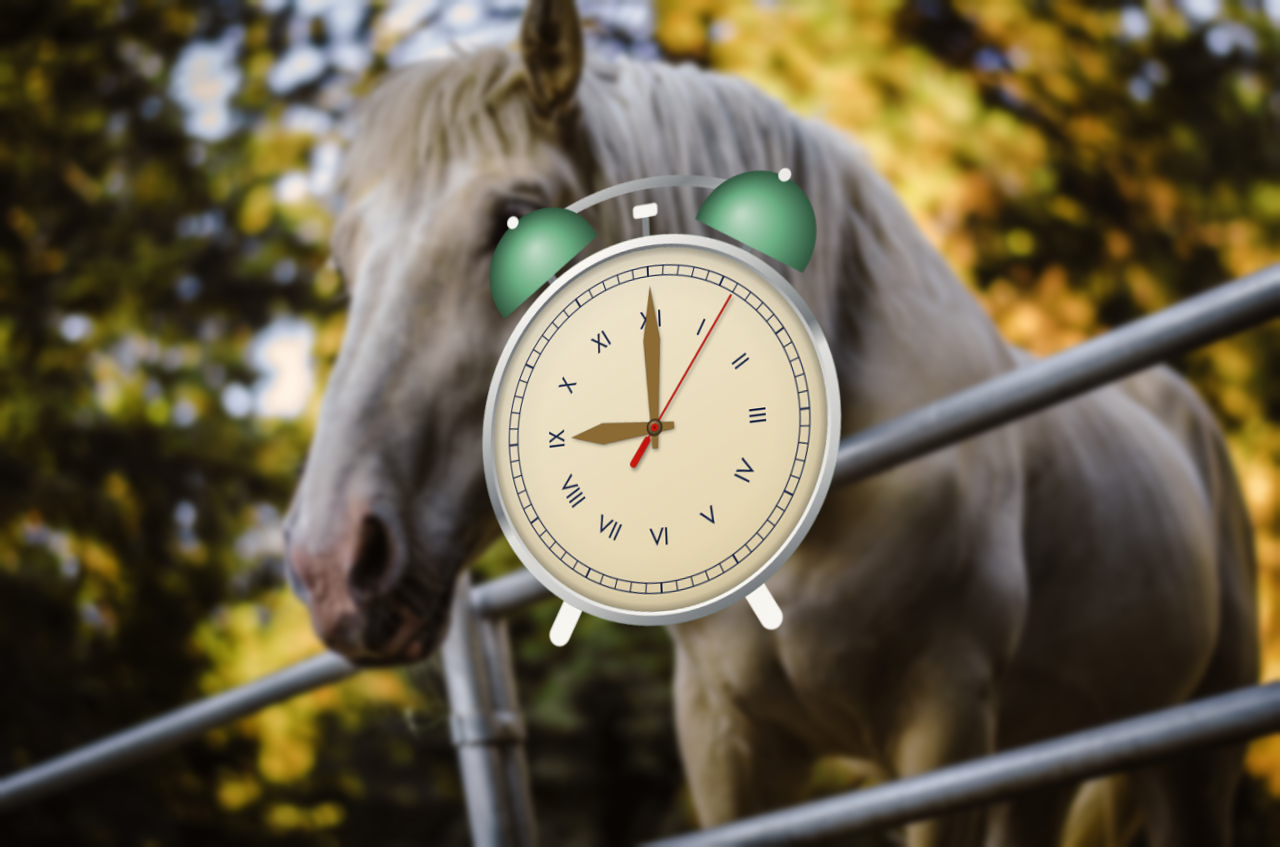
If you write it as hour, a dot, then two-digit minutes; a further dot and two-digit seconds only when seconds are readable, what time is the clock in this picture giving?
9.00.06
